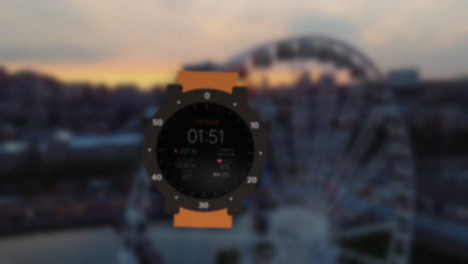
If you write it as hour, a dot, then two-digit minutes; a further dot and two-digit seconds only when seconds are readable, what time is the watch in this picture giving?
1.51
